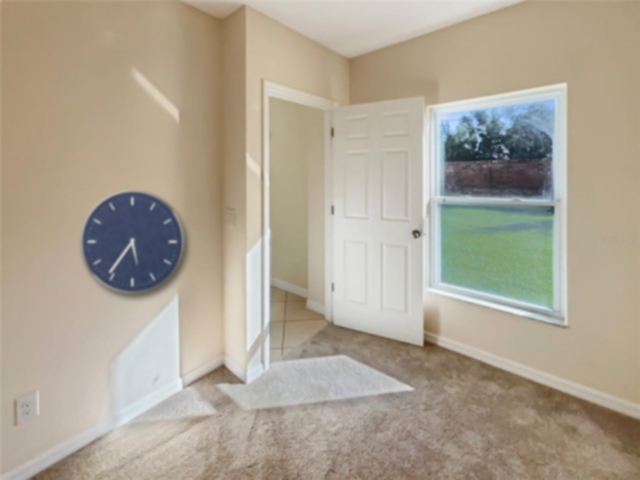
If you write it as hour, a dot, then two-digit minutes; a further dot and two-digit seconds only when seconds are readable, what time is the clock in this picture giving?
5.36
